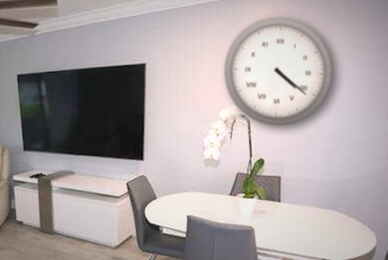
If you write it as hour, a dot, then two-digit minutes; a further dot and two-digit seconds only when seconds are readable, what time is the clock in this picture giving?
4.21
